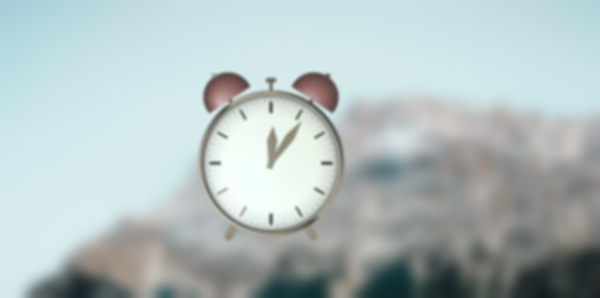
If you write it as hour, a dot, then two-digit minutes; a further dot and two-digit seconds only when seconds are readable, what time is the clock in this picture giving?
12.06
